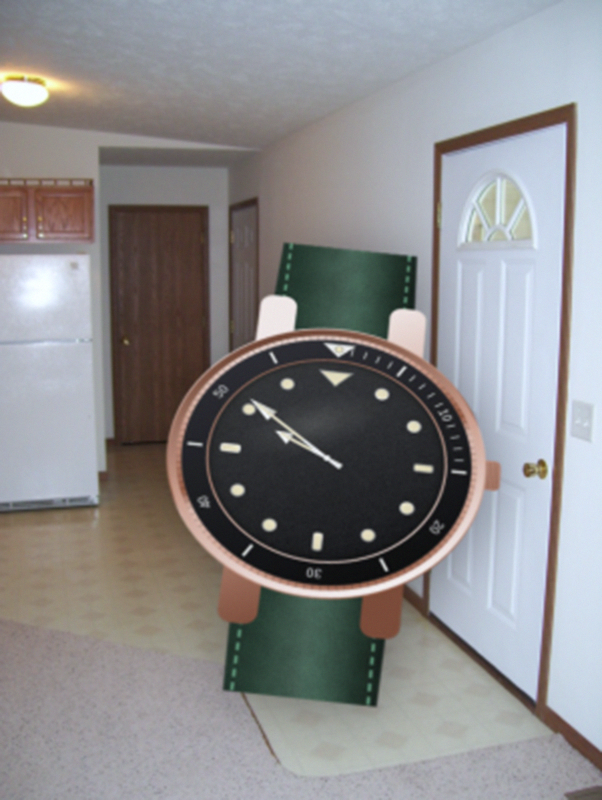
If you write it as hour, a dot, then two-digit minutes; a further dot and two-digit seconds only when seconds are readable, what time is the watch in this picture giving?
9.51
